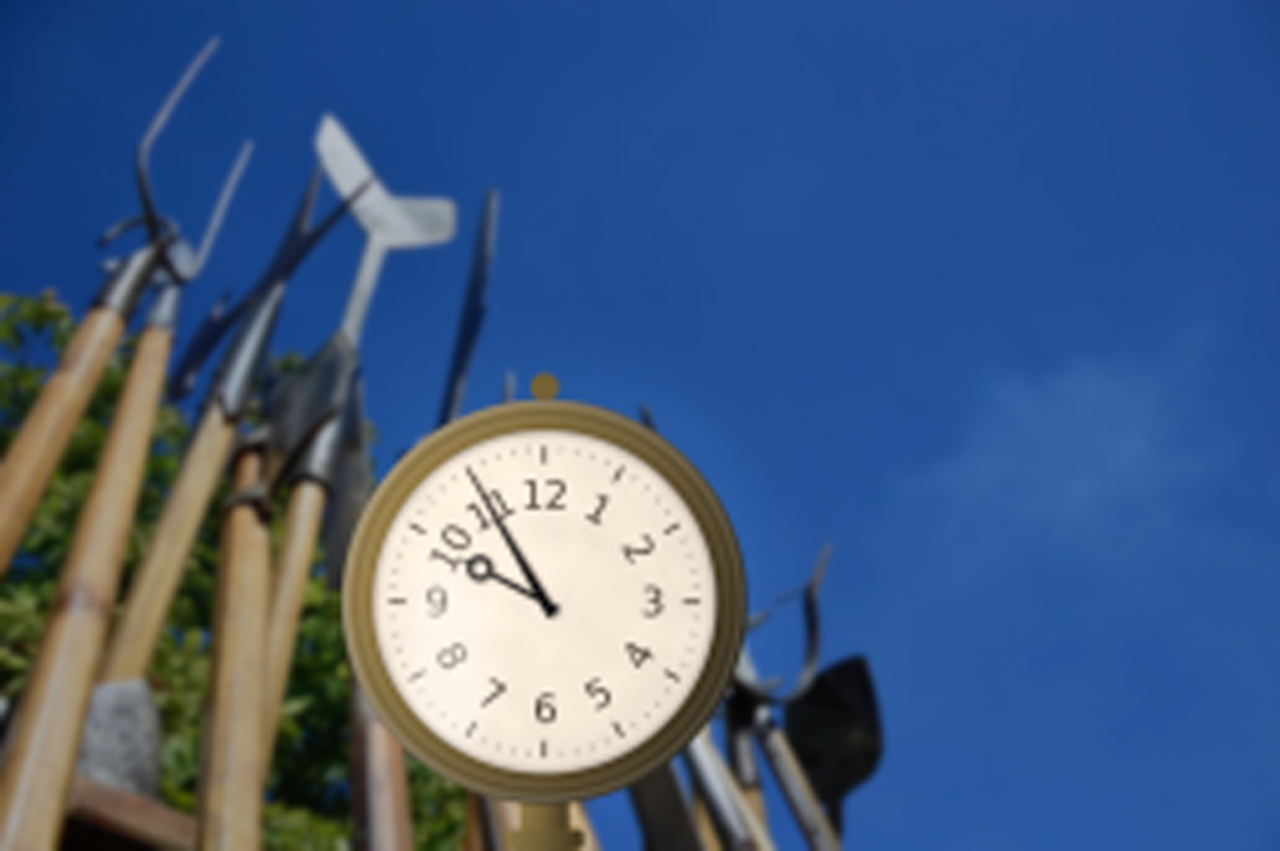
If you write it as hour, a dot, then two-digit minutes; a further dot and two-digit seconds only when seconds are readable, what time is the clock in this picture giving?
9.55
